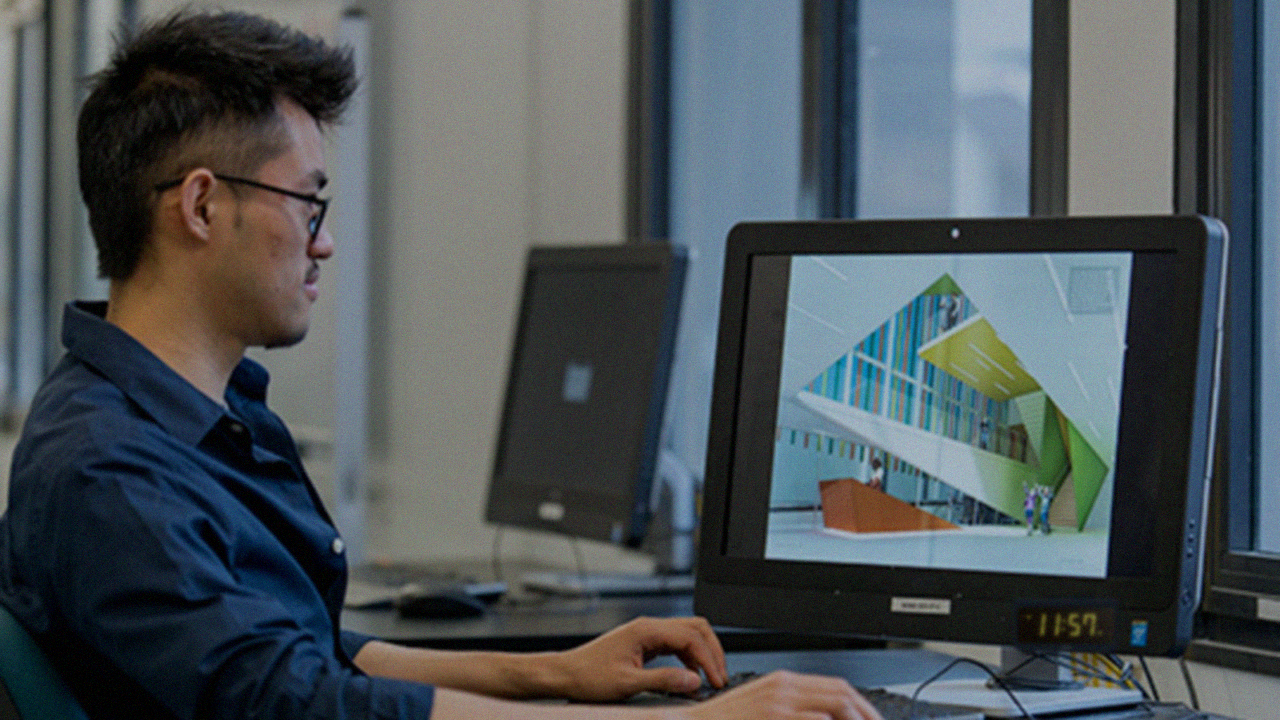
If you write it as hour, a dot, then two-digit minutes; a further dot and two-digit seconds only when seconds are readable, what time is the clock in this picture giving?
11.57
